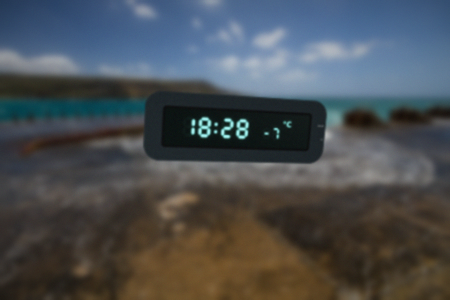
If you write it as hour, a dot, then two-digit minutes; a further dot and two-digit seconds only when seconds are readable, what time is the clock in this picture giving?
18.28
